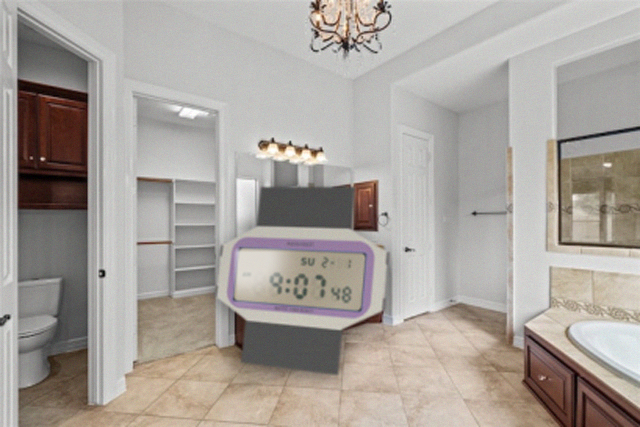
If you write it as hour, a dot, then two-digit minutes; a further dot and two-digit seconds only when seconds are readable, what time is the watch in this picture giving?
9.07.48
